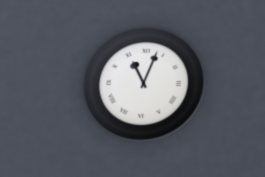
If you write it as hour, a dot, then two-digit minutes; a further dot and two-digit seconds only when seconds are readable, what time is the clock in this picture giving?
11.03
